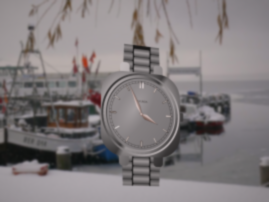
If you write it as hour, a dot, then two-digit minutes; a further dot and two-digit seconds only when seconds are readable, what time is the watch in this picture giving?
3.56
